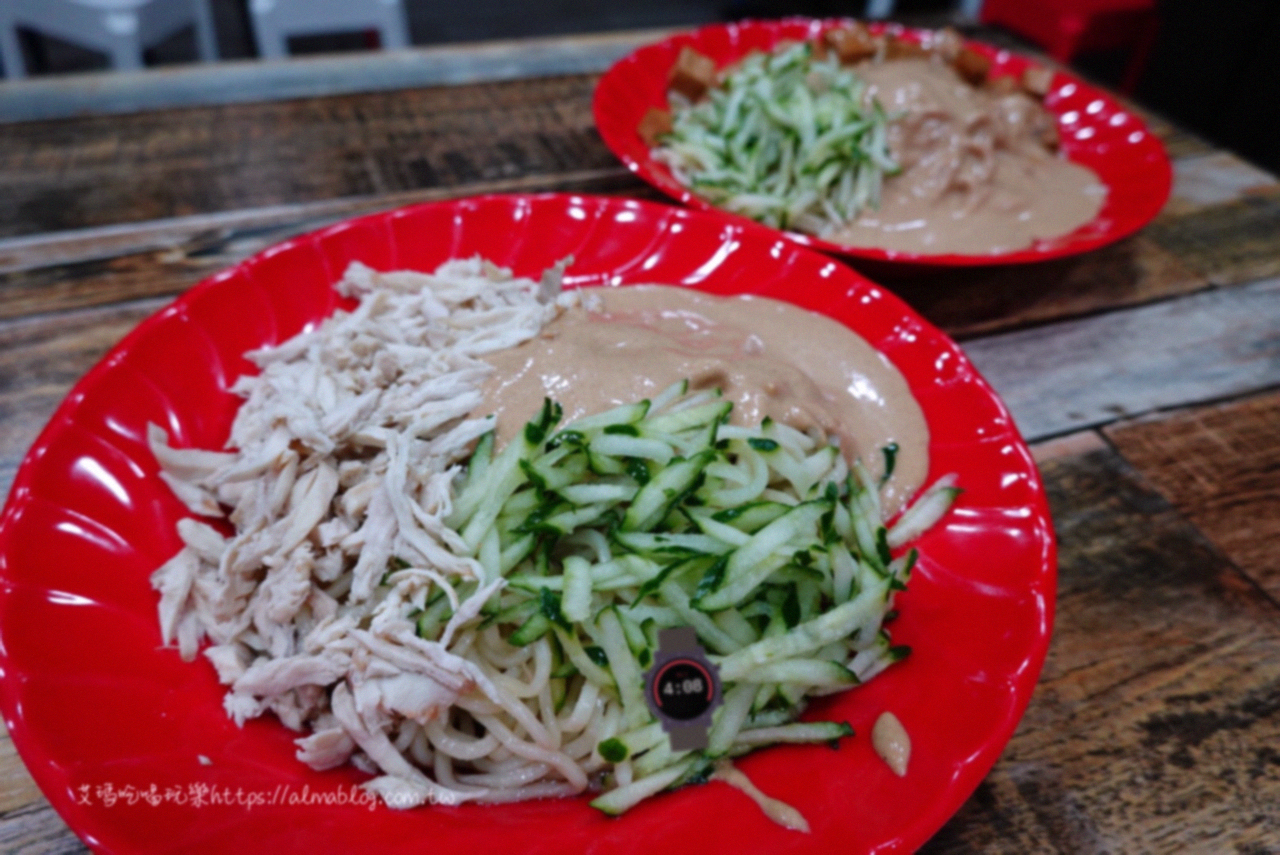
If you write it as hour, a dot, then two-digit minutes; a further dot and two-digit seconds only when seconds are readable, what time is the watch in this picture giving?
4.08
